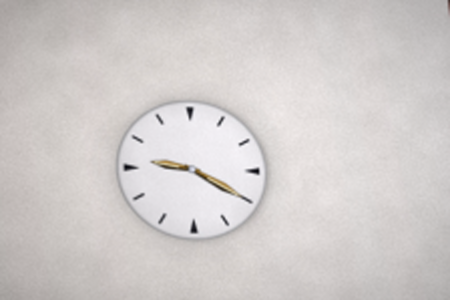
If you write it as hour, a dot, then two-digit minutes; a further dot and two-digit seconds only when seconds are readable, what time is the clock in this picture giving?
9.20
